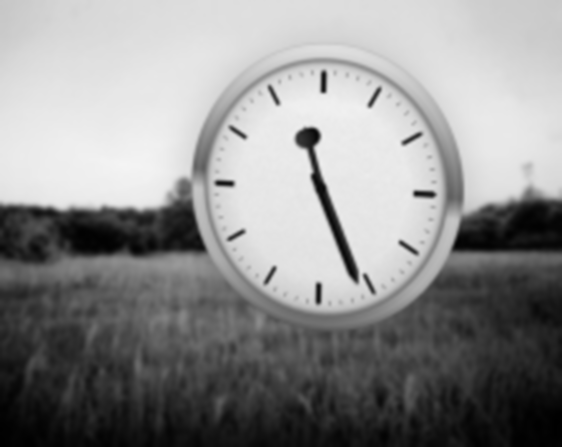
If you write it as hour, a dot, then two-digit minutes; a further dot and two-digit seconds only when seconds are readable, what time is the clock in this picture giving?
11.26
